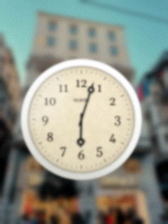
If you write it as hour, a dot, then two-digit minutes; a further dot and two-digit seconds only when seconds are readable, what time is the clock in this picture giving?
6.03
